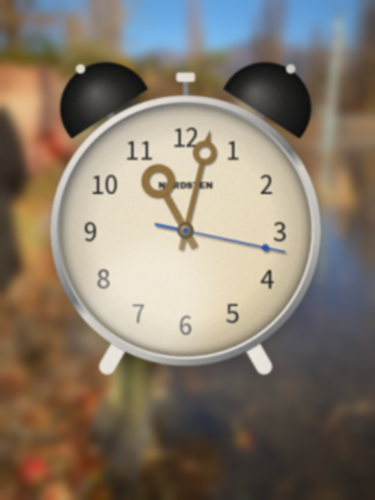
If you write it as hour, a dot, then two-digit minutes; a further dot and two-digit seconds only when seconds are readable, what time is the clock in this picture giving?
11.02.17
